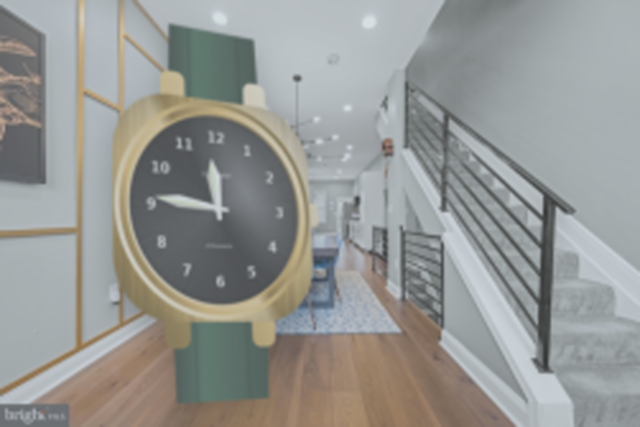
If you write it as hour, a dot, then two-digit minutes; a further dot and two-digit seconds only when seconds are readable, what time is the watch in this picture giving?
11.46
